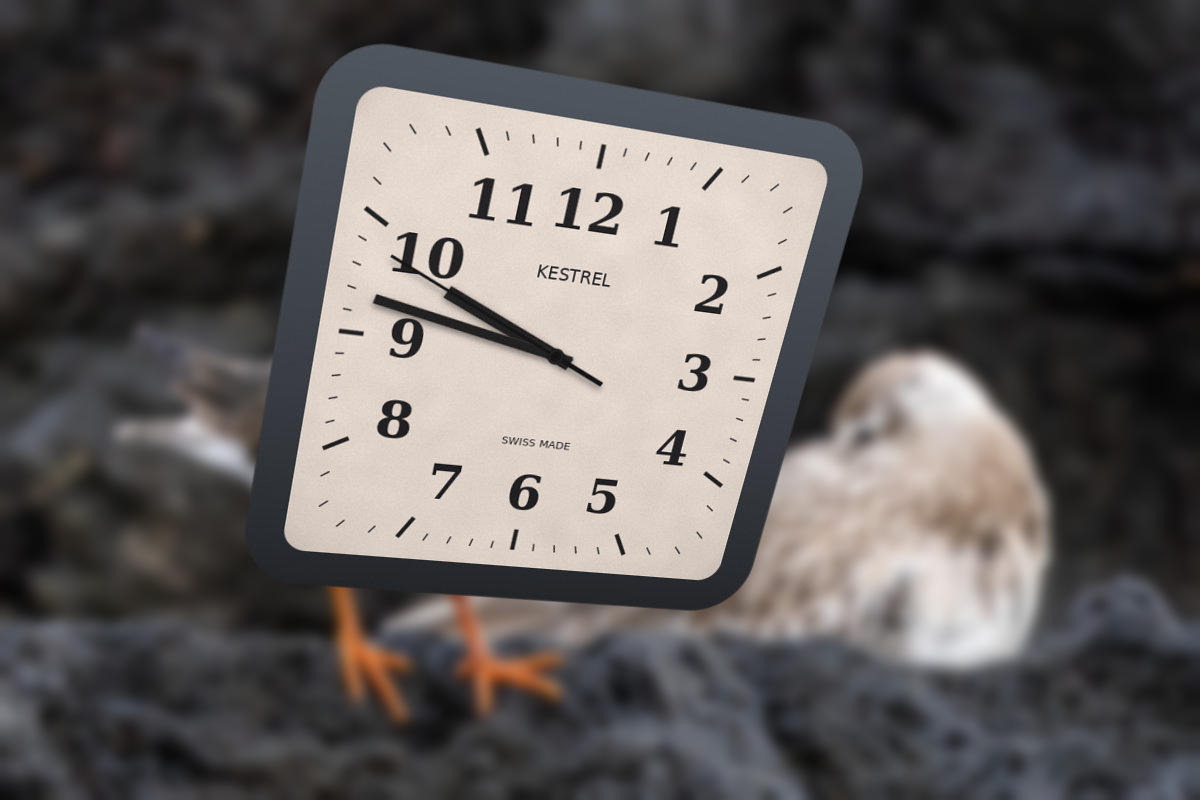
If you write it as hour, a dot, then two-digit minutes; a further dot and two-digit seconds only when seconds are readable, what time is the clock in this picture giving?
9.46.49
